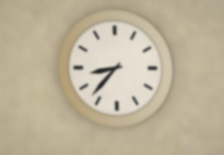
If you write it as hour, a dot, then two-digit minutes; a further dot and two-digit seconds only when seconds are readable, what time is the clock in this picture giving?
8.37
